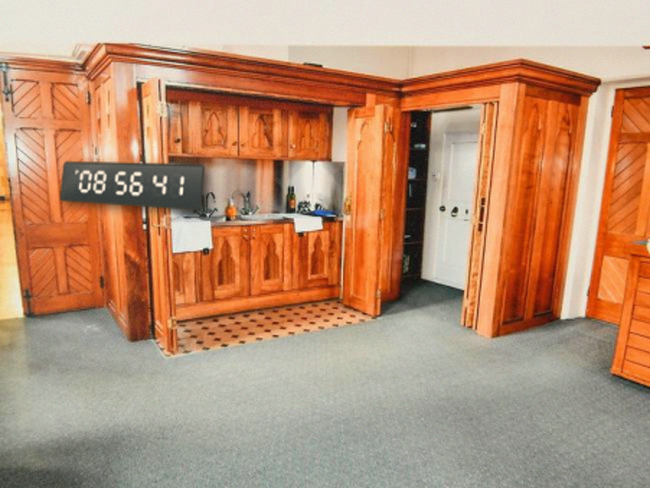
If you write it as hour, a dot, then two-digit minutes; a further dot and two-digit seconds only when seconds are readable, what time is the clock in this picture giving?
8.56.41
